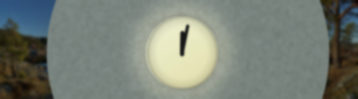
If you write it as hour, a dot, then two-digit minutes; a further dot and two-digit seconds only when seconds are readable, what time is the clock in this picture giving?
12.02
